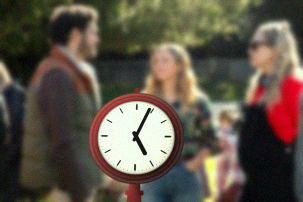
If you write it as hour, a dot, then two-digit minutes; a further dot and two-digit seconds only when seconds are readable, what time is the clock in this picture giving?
5.04
